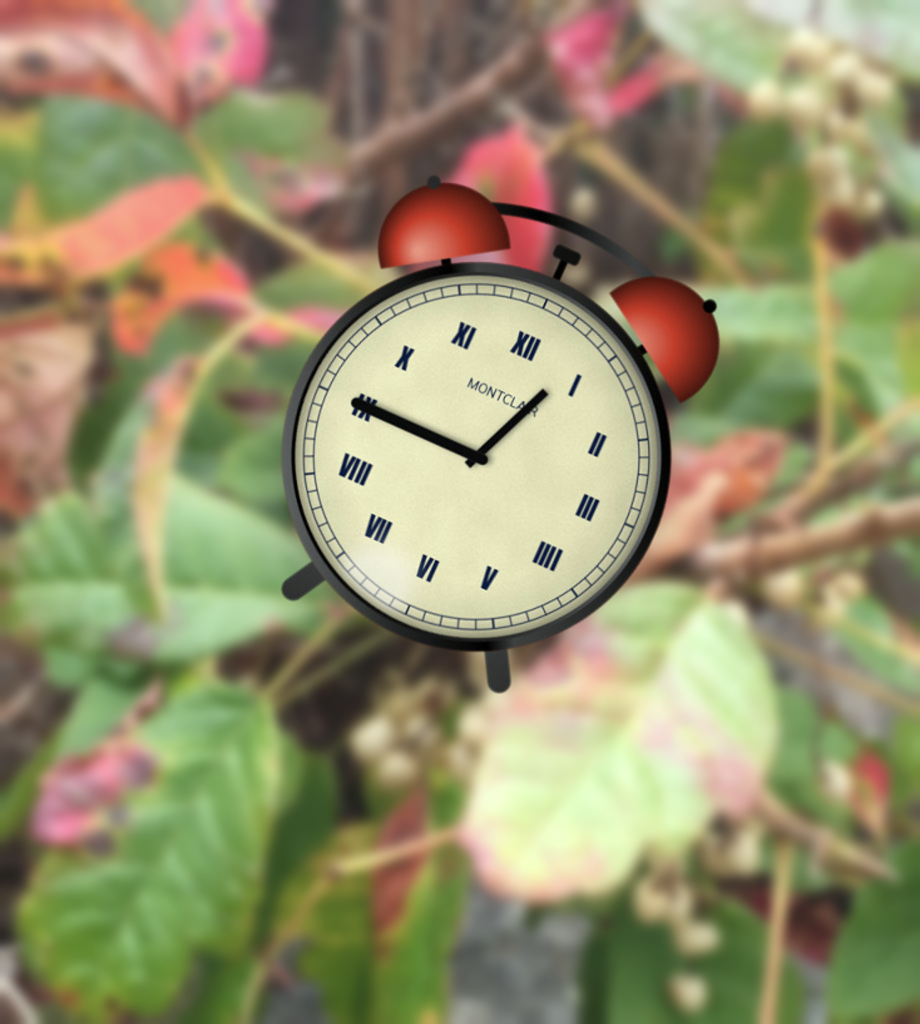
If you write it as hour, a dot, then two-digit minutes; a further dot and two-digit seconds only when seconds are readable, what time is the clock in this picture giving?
12.45
